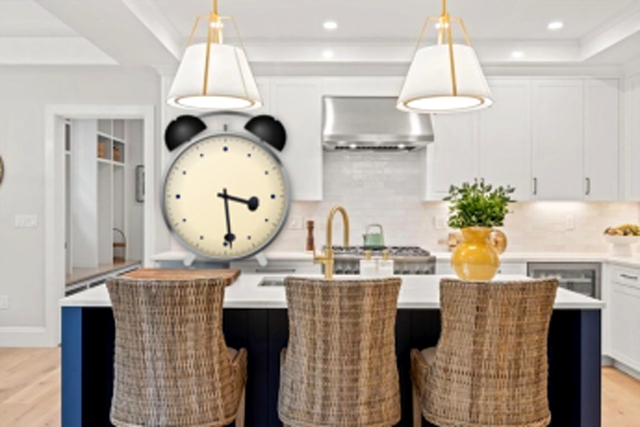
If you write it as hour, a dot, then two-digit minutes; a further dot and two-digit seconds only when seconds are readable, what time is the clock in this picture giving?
3.29
